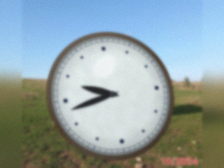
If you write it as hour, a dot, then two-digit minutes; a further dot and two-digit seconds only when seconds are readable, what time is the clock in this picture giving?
9.43
